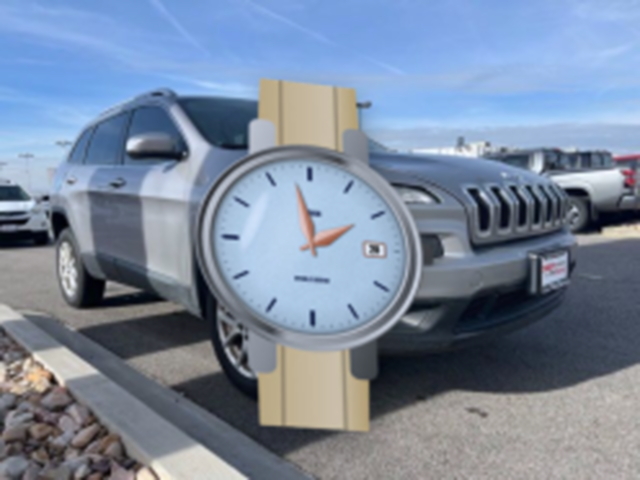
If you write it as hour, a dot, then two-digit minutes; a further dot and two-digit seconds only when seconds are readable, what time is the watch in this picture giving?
1.58
